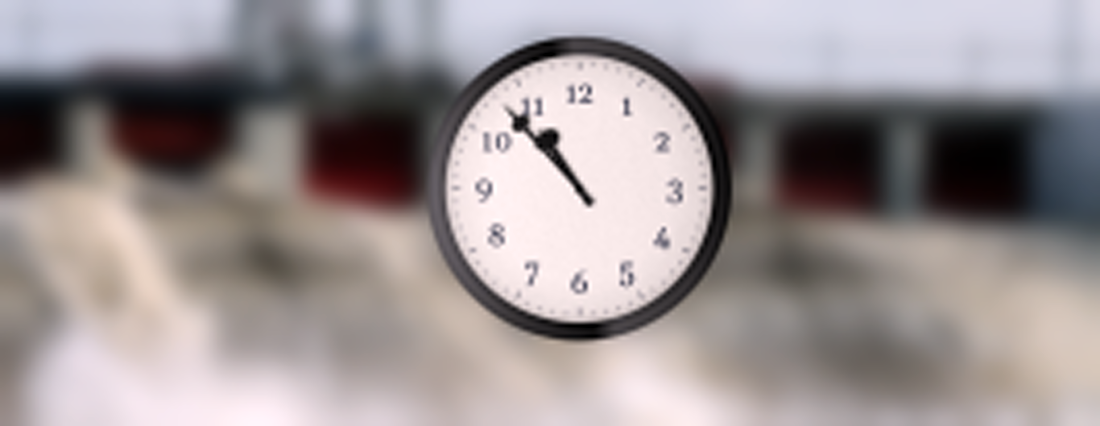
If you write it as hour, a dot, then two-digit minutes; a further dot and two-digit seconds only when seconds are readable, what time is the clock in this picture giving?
10.53
